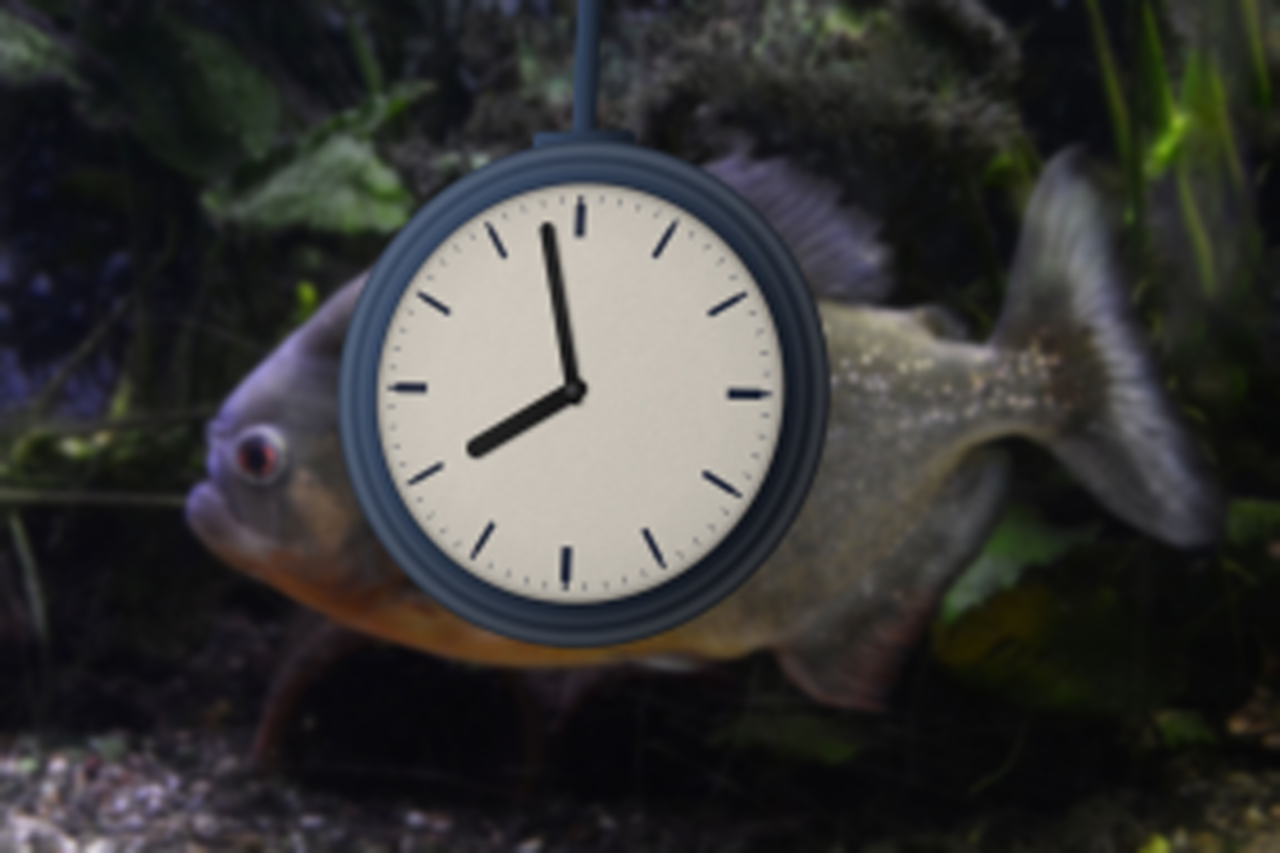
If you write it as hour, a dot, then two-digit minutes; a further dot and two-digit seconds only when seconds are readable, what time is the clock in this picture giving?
7.58
